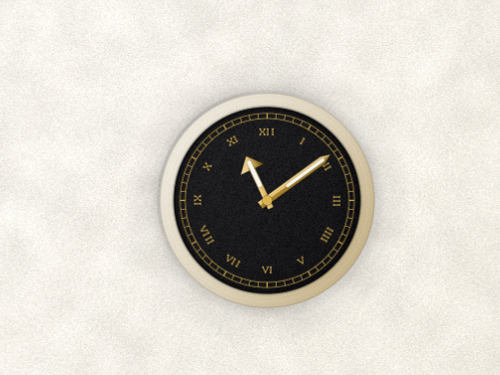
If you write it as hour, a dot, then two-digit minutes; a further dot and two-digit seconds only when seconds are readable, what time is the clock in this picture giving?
11.09
